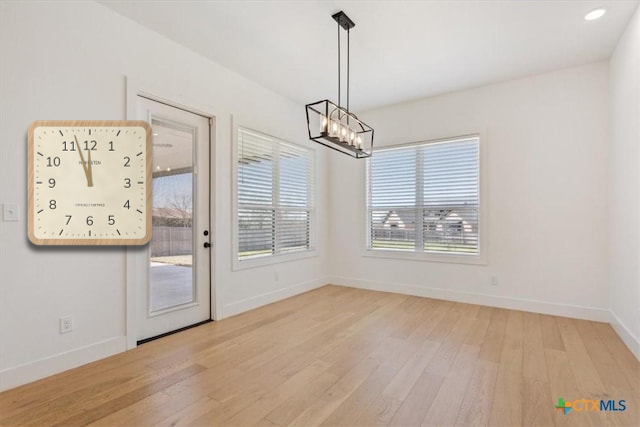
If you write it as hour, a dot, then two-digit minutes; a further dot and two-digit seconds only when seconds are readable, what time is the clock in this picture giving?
11.57
